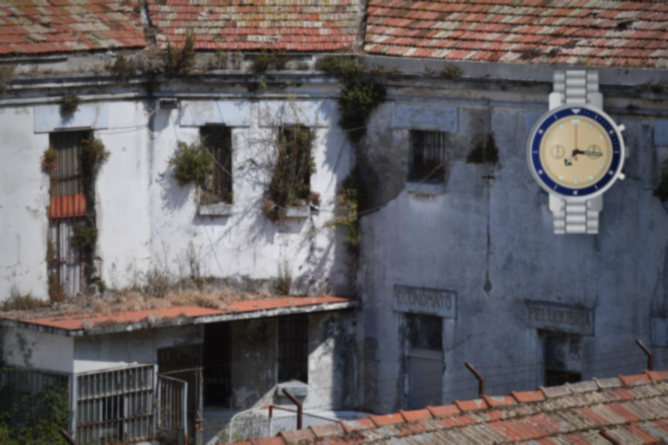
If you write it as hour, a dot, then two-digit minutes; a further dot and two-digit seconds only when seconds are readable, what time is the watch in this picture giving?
7.16
